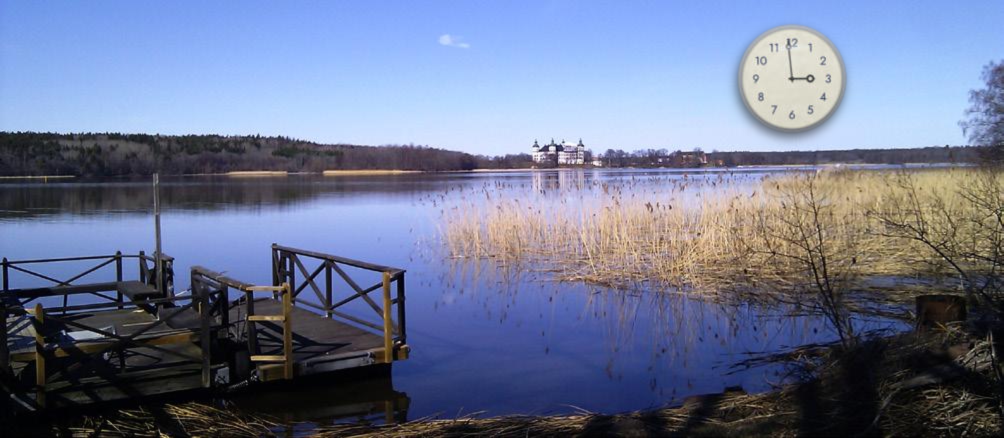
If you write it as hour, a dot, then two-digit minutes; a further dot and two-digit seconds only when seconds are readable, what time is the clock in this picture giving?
2.59
